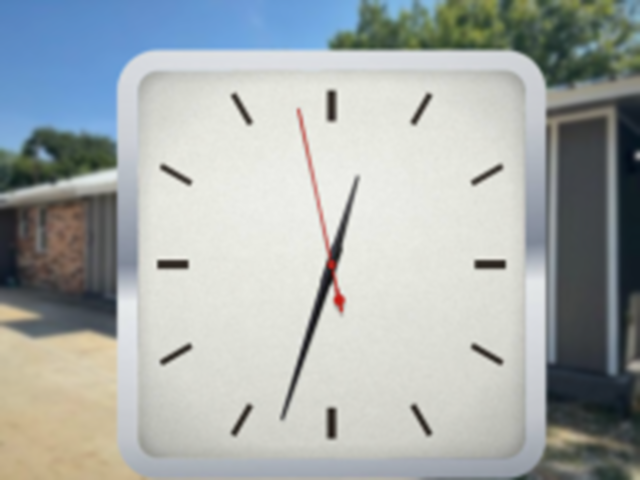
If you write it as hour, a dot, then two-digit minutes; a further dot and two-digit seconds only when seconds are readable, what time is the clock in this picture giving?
12.32.58
